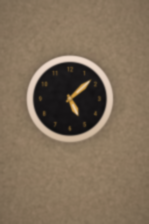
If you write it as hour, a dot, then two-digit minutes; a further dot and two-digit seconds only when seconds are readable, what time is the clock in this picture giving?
5.08
